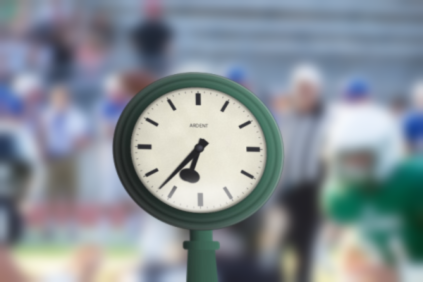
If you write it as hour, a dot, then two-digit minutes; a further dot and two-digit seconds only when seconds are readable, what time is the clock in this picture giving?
6.37
